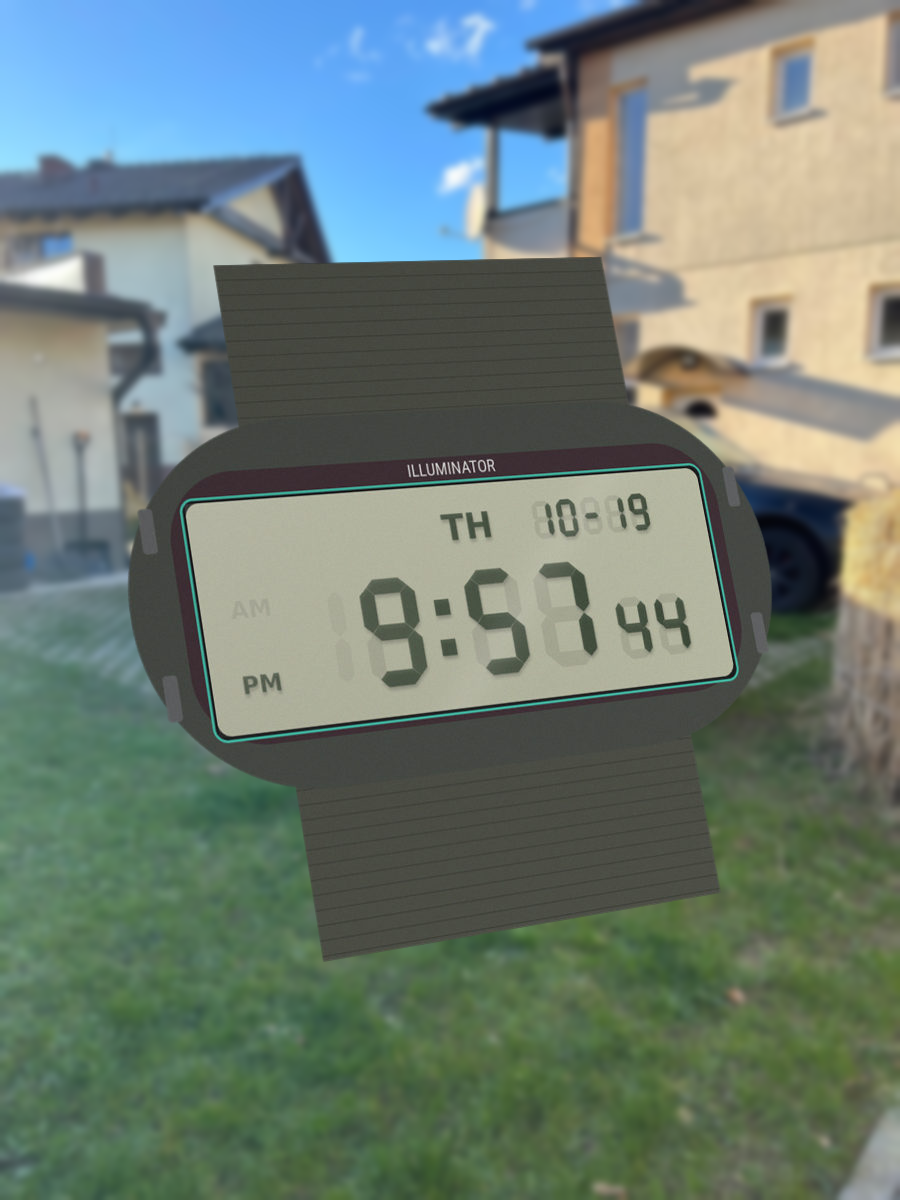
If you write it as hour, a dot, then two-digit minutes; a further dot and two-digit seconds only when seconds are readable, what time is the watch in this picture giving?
9.57.44
